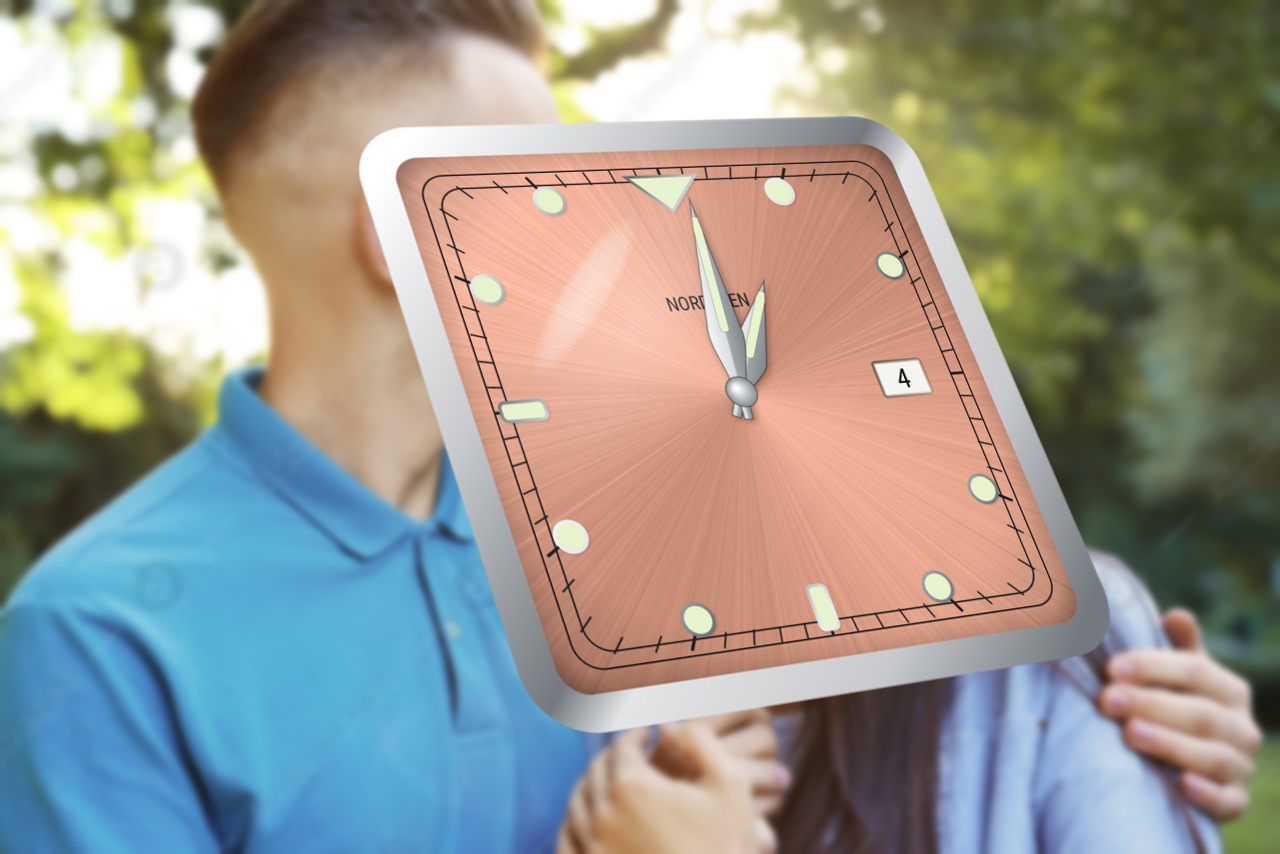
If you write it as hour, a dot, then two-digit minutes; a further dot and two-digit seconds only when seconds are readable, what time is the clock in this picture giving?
1.01
